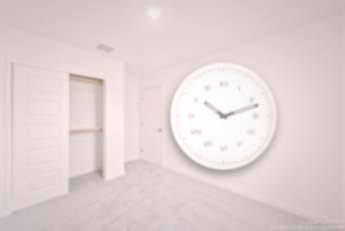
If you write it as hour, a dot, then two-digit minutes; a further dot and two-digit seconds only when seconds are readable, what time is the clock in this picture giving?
10.12
